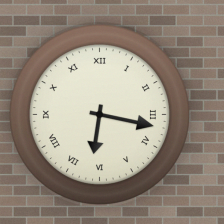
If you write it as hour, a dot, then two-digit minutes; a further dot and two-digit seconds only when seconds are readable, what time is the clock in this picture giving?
6.17
